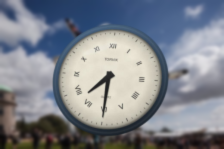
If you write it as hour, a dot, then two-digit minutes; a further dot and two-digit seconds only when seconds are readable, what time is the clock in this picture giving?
7.30
